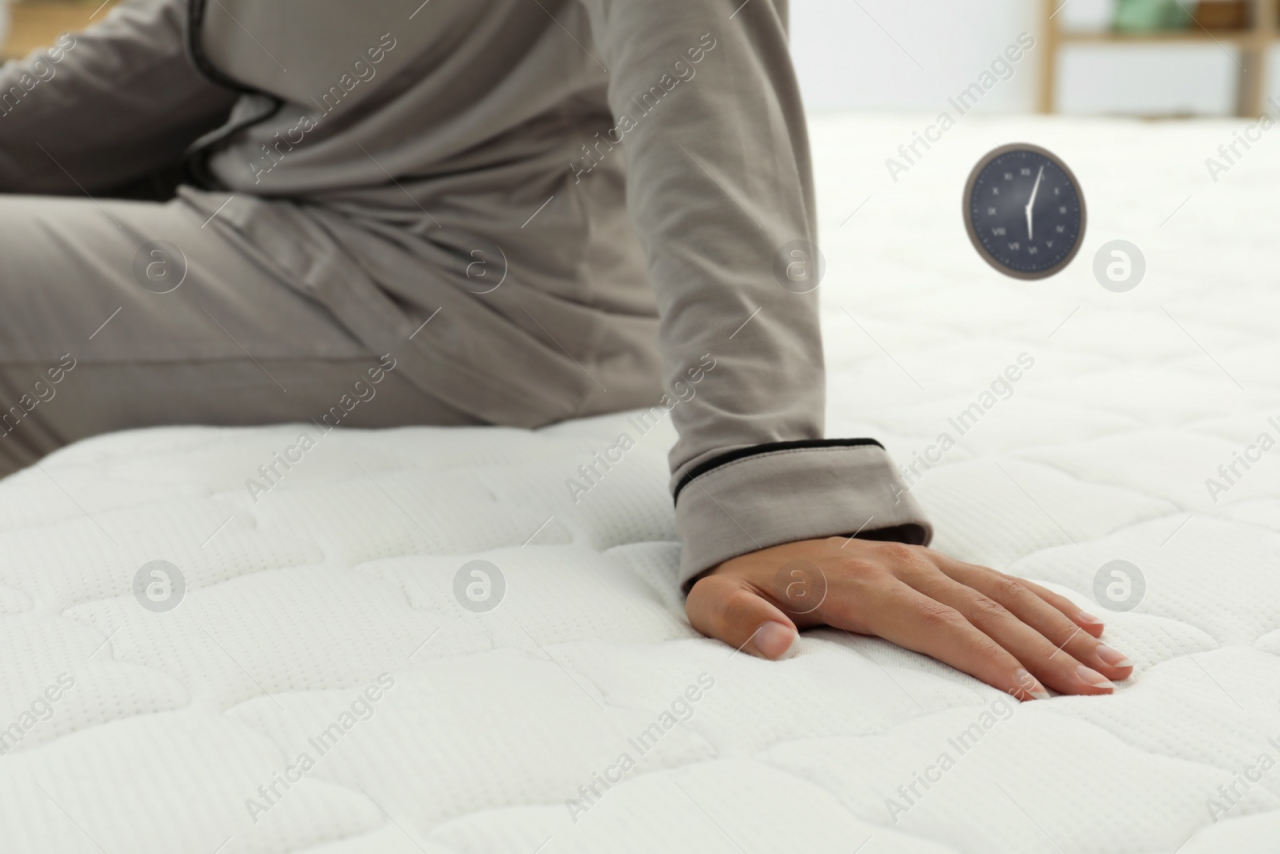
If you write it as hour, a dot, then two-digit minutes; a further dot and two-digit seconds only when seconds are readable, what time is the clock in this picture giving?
6.04
